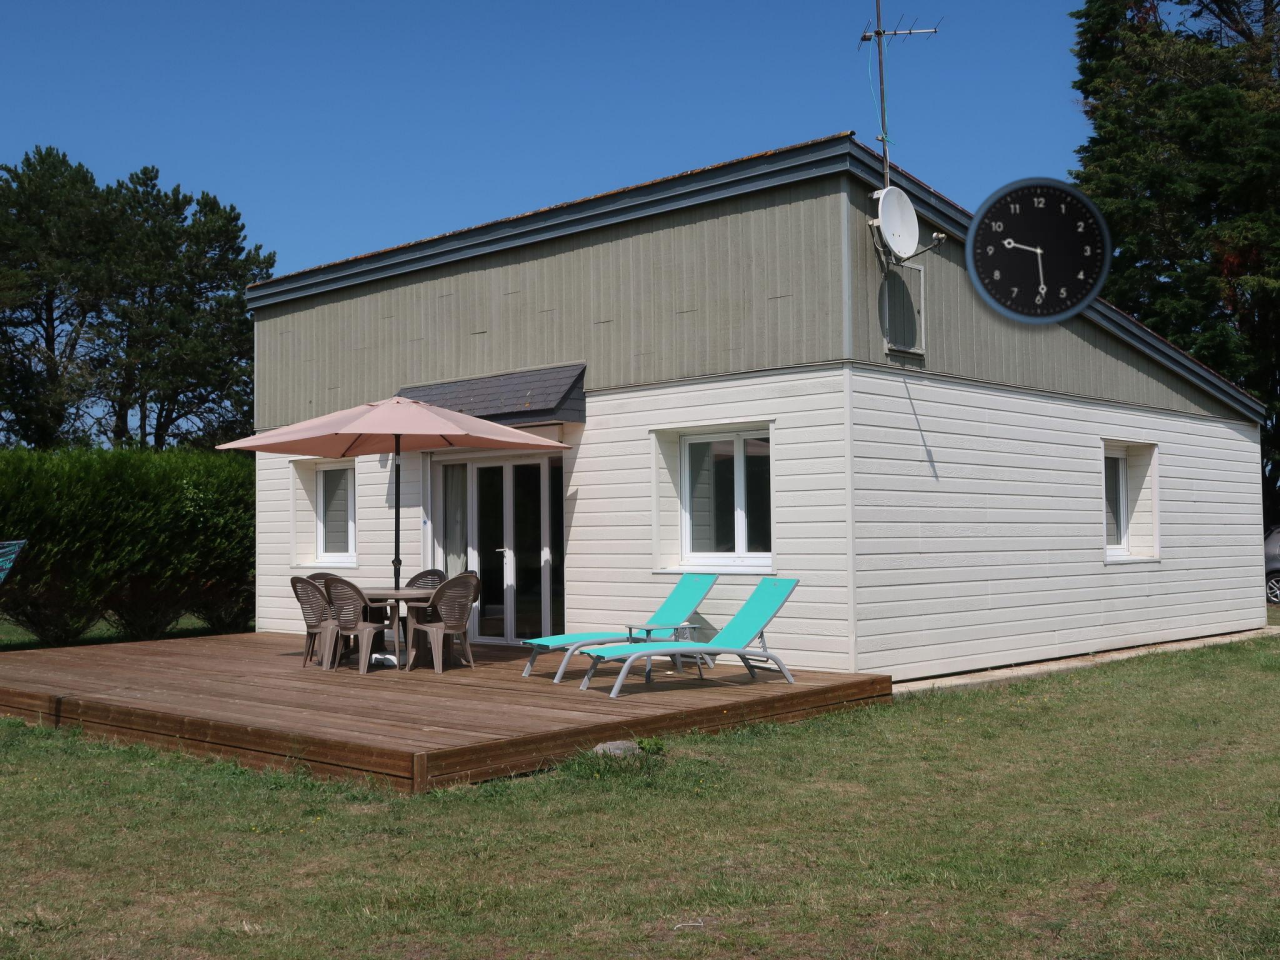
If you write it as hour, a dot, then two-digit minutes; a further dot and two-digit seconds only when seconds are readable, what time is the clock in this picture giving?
9.29
